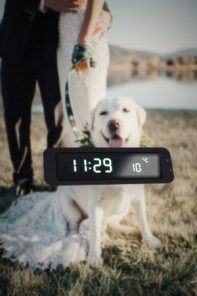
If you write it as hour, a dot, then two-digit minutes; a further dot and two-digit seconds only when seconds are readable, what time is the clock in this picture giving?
11.29
